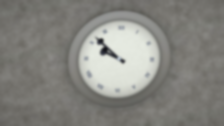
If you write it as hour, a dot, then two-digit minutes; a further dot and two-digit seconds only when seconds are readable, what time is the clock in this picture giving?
9.52
